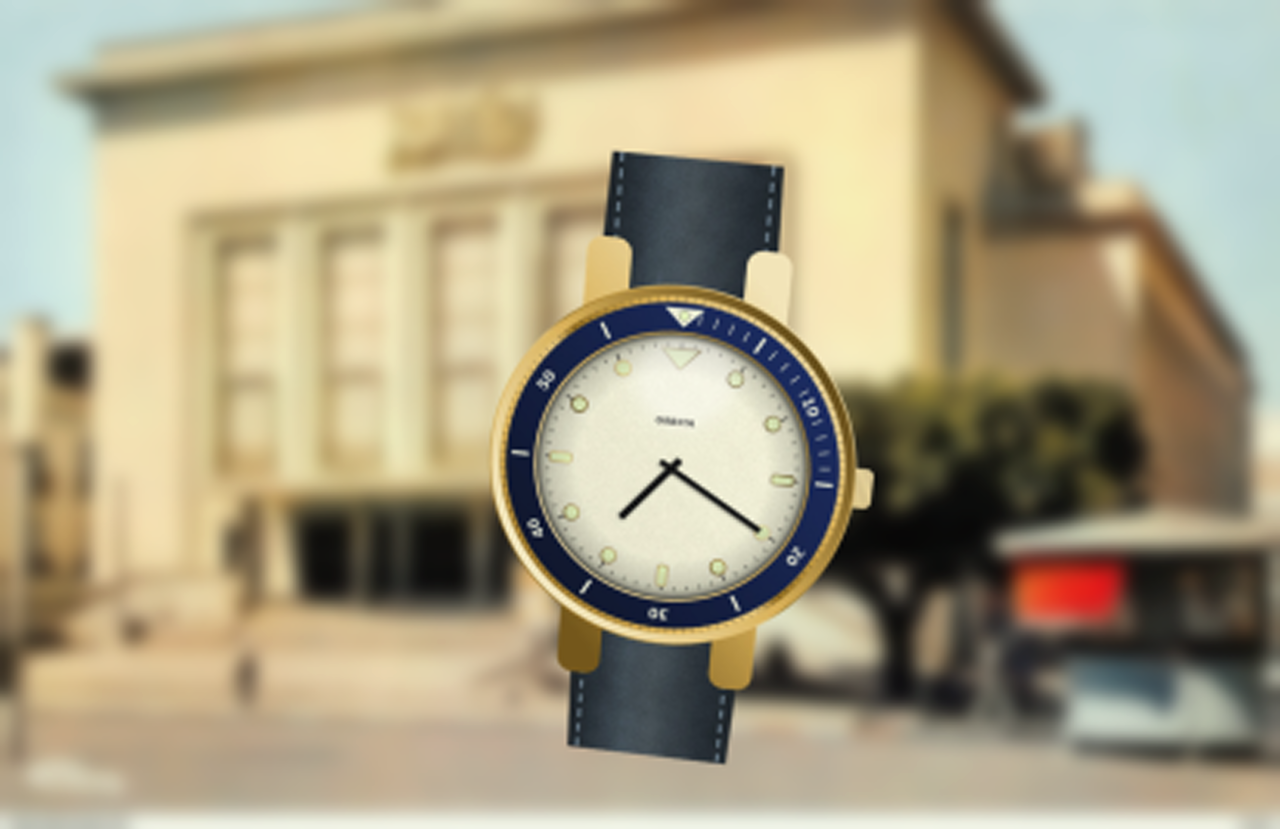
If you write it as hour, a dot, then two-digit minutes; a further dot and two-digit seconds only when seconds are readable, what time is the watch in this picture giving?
7.20
